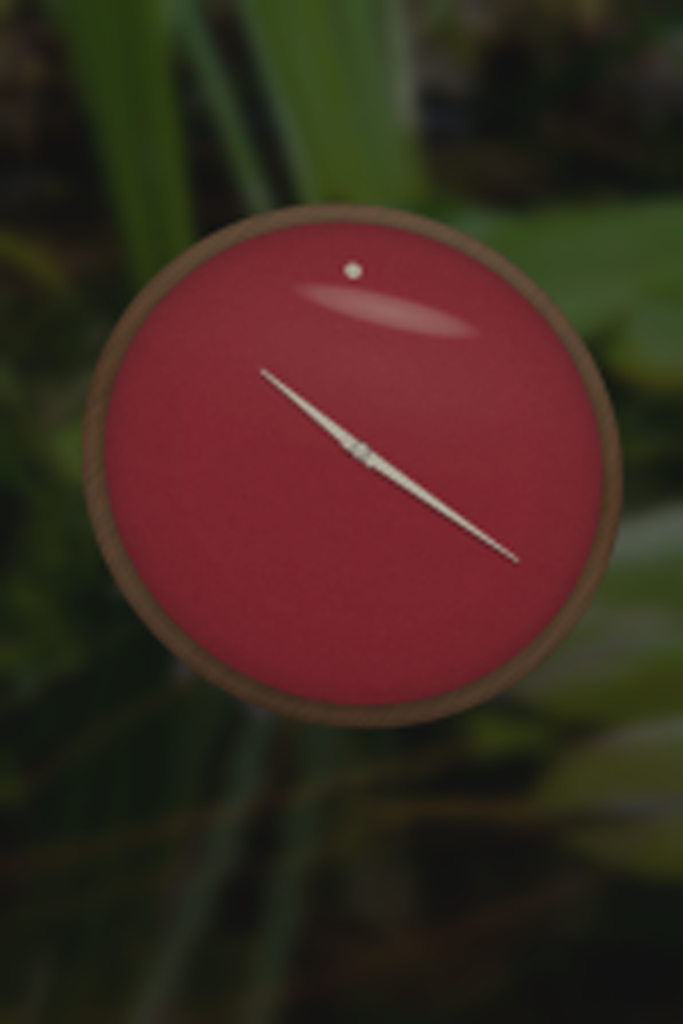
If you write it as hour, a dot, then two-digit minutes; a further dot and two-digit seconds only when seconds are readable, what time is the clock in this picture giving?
10.21
